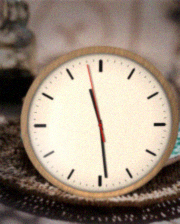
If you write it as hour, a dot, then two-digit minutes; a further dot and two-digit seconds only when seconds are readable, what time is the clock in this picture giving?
11.28.58
